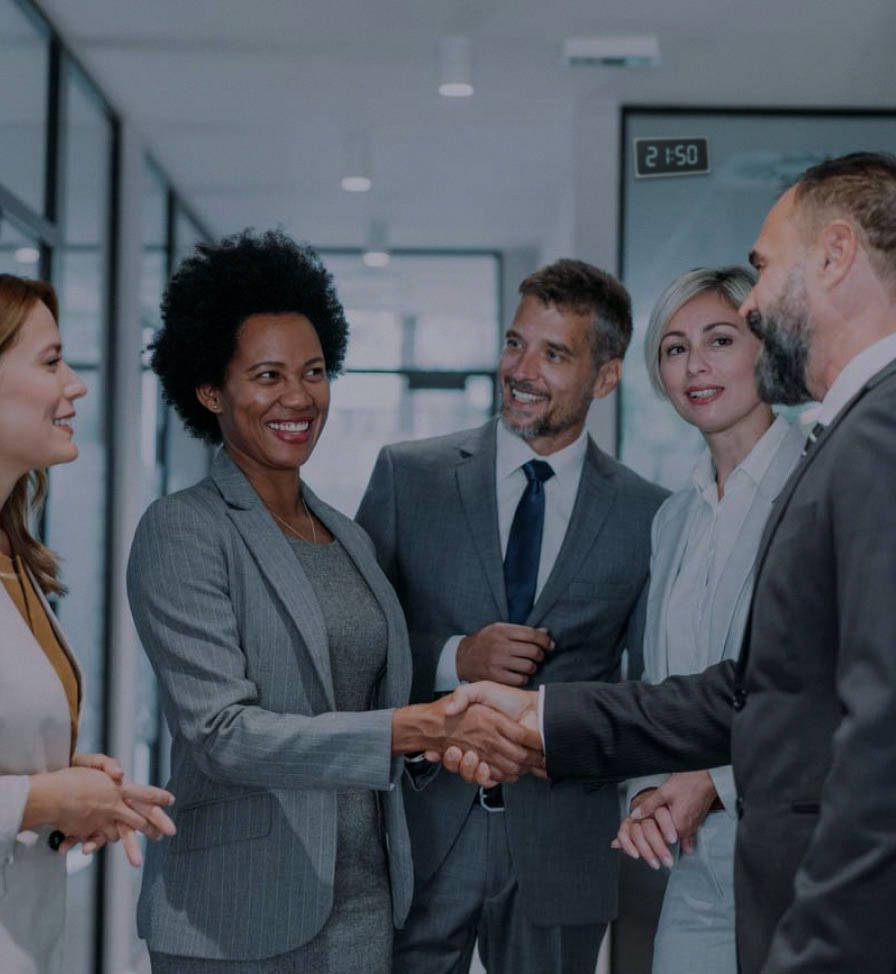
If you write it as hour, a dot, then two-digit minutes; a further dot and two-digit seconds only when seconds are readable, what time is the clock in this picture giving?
21.50
